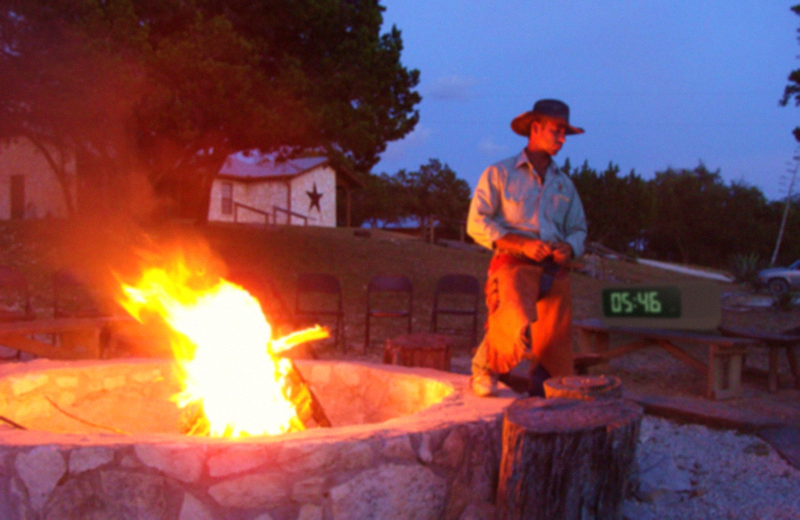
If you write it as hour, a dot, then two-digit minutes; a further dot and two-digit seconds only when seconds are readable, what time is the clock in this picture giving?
5.46
